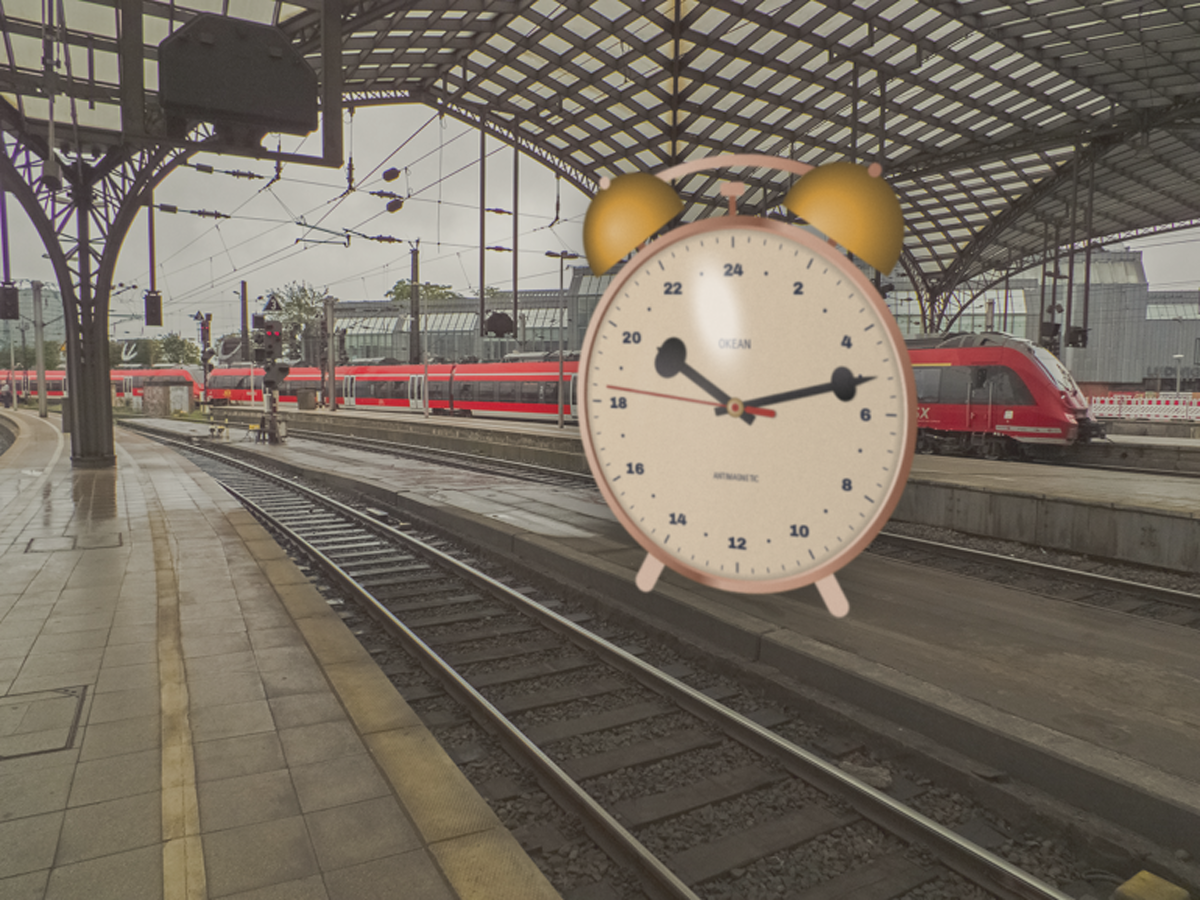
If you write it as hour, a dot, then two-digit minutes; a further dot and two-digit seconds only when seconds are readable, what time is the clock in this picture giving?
20.12.46
